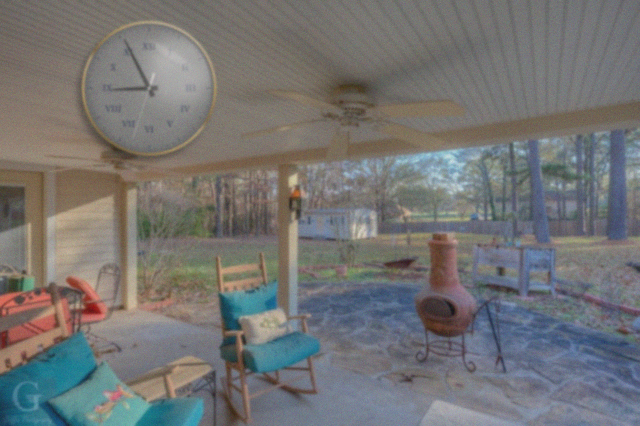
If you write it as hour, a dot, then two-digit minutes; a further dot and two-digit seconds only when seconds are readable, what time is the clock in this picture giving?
8.55.33
